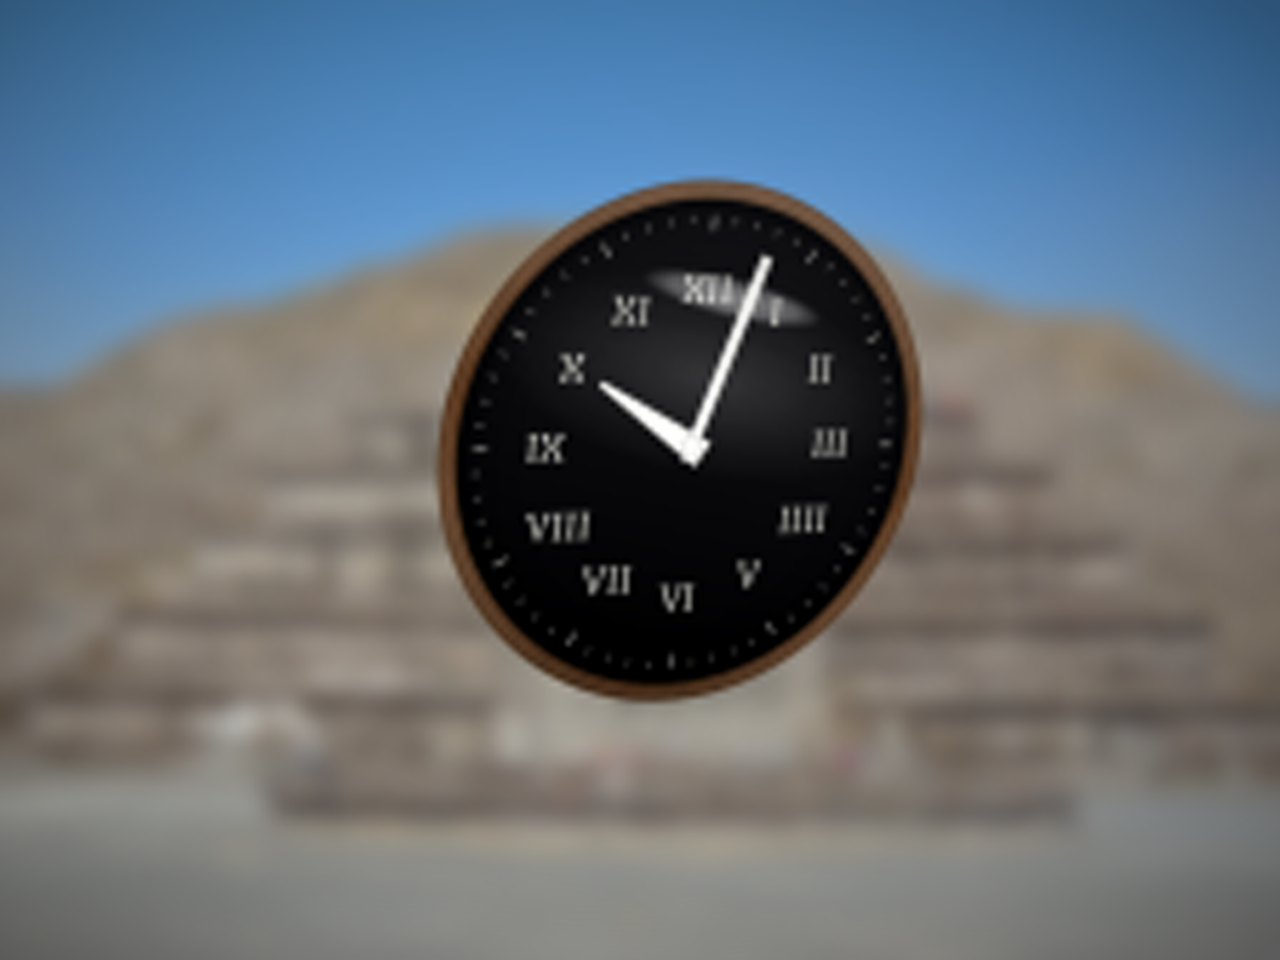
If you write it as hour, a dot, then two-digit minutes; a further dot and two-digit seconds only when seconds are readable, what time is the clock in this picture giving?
10.03
